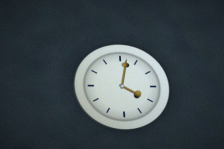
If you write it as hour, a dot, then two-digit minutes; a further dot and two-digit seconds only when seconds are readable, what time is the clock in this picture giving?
4.02
